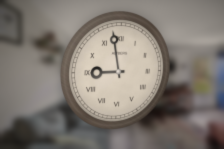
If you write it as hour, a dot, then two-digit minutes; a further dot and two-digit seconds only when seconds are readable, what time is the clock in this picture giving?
8.58
